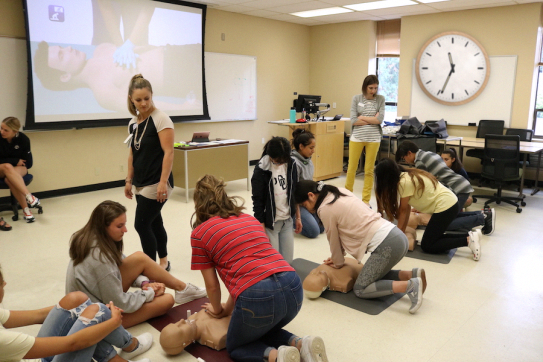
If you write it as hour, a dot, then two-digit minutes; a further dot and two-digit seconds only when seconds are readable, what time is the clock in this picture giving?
11.34
